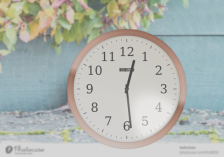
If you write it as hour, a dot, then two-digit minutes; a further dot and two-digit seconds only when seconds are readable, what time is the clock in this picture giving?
12.29
